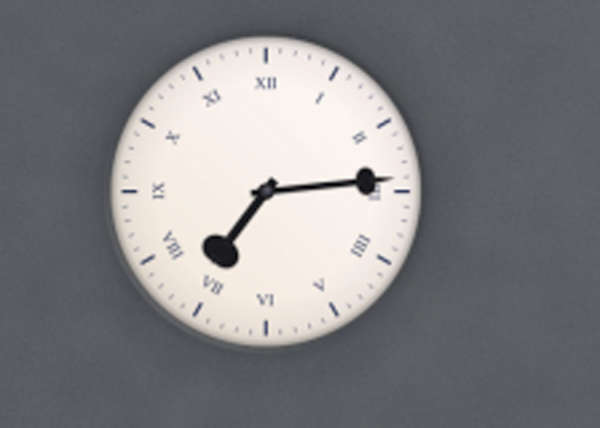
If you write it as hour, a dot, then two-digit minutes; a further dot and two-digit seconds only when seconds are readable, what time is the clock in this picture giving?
7.14
